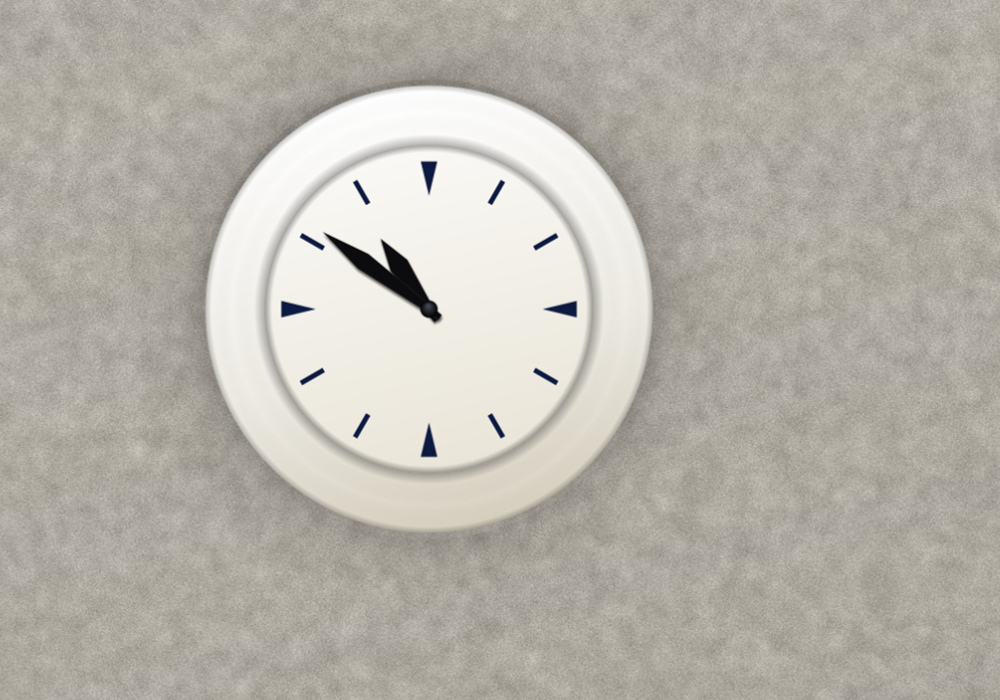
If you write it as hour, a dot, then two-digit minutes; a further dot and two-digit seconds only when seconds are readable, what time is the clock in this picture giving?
10.51
